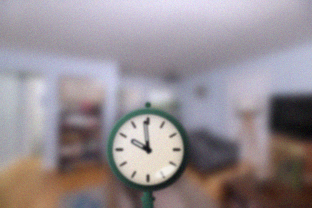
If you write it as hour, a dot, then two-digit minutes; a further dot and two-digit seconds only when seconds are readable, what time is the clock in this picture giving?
9.59
